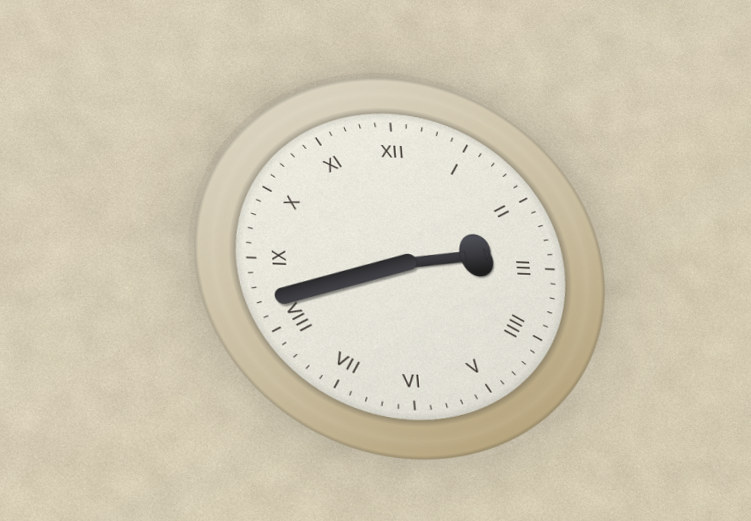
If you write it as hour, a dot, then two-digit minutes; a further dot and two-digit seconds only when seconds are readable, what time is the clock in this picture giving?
2.42
